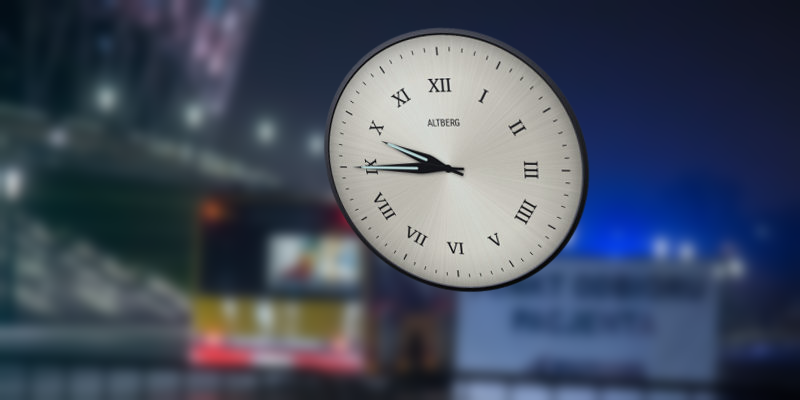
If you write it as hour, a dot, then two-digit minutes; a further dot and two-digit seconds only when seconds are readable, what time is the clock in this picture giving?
9.45
